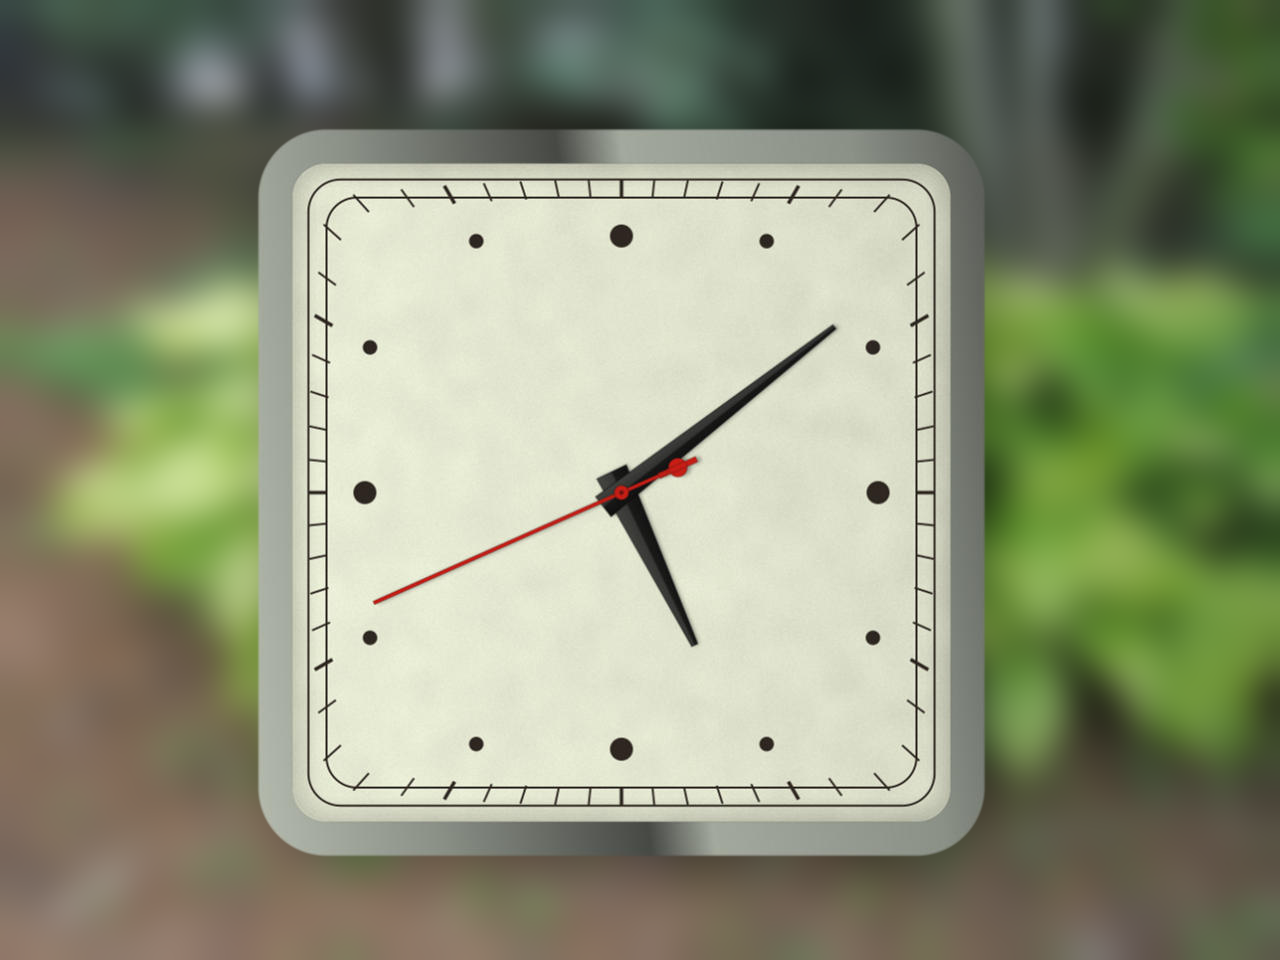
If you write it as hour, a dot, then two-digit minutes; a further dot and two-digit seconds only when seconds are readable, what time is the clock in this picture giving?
5.08.41
